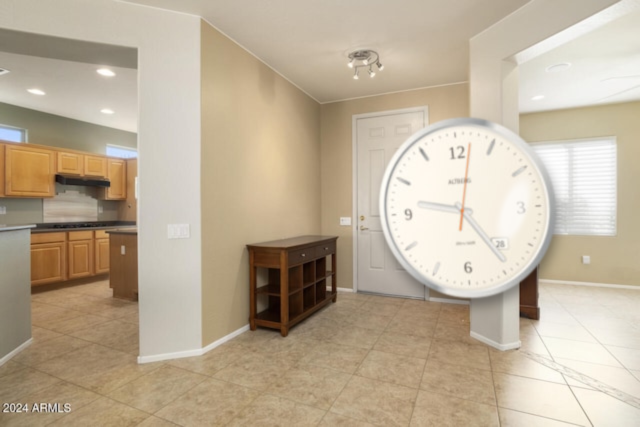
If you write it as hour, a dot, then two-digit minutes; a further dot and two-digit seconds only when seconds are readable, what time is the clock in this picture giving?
9.24.02
